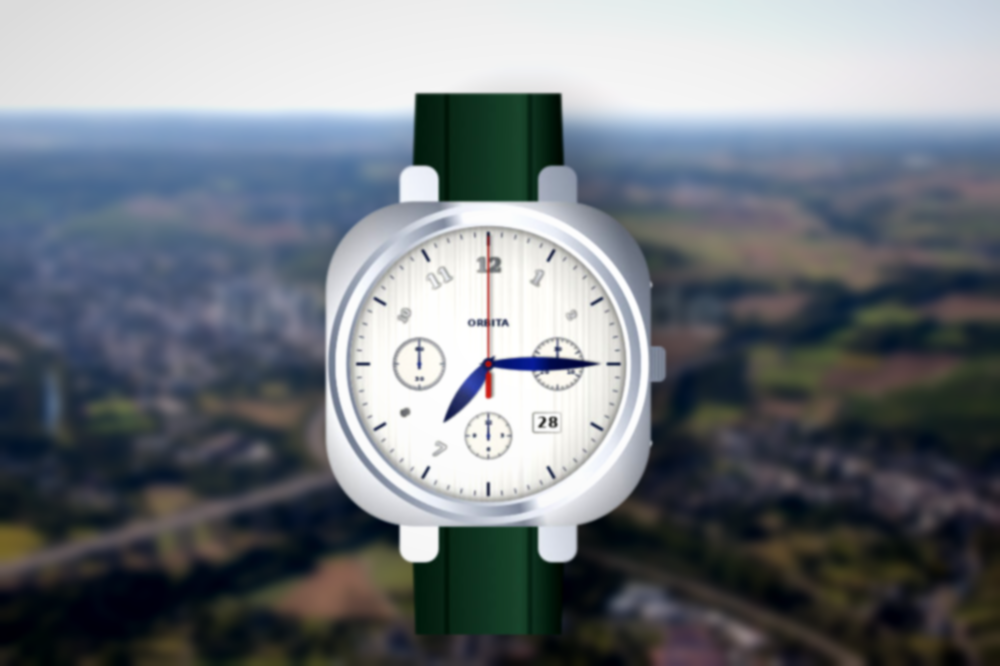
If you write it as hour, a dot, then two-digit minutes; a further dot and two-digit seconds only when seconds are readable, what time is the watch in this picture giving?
7.15
